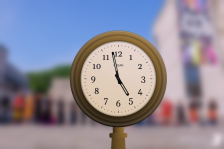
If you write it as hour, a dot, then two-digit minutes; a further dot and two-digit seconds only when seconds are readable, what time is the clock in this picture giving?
4.58
